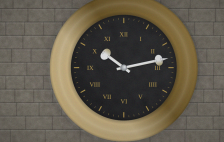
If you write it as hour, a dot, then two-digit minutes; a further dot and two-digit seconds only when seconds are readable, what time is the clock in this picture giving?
10.13
